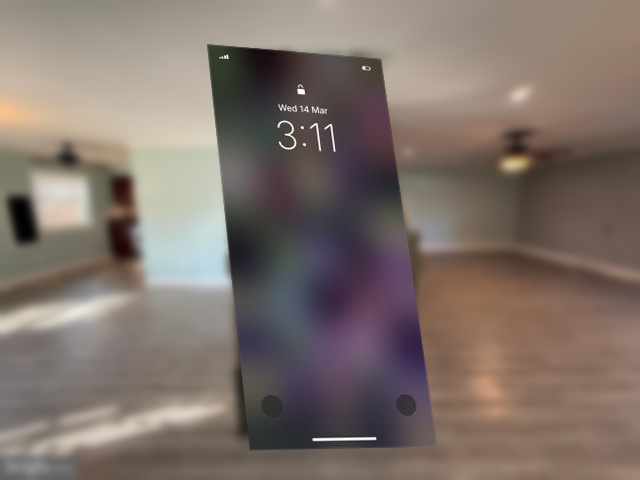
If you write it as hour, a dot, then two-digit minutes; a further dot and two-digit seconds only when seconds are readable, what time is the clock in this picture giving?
3.11
